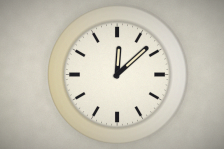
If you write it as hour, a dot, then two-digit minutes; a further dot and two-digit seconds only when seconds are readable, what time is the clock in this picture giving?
12.08
